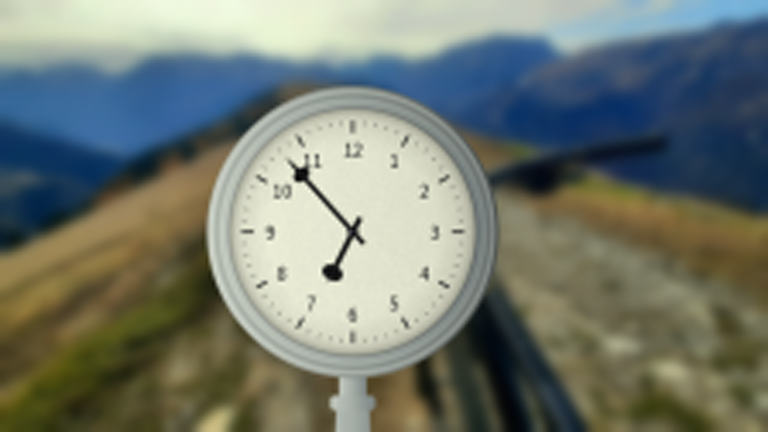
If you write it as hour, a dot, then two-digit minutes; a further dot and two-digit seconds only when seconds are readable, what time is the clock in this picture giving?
6.53
